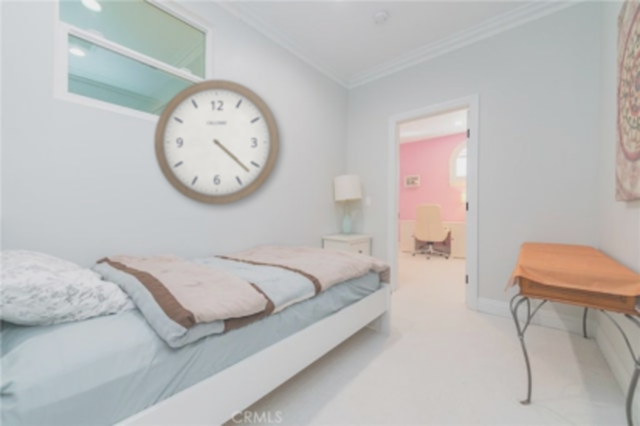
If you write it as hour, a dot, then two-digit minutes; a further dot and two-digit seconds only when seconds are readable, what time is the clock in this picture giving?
4.22
